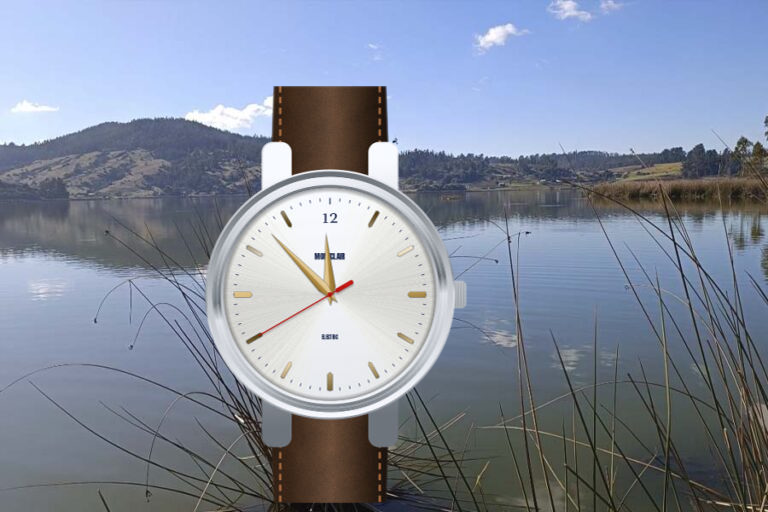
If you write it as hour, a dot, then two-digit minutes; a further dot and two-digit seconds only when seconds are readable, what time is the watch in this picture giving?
11.52.40
